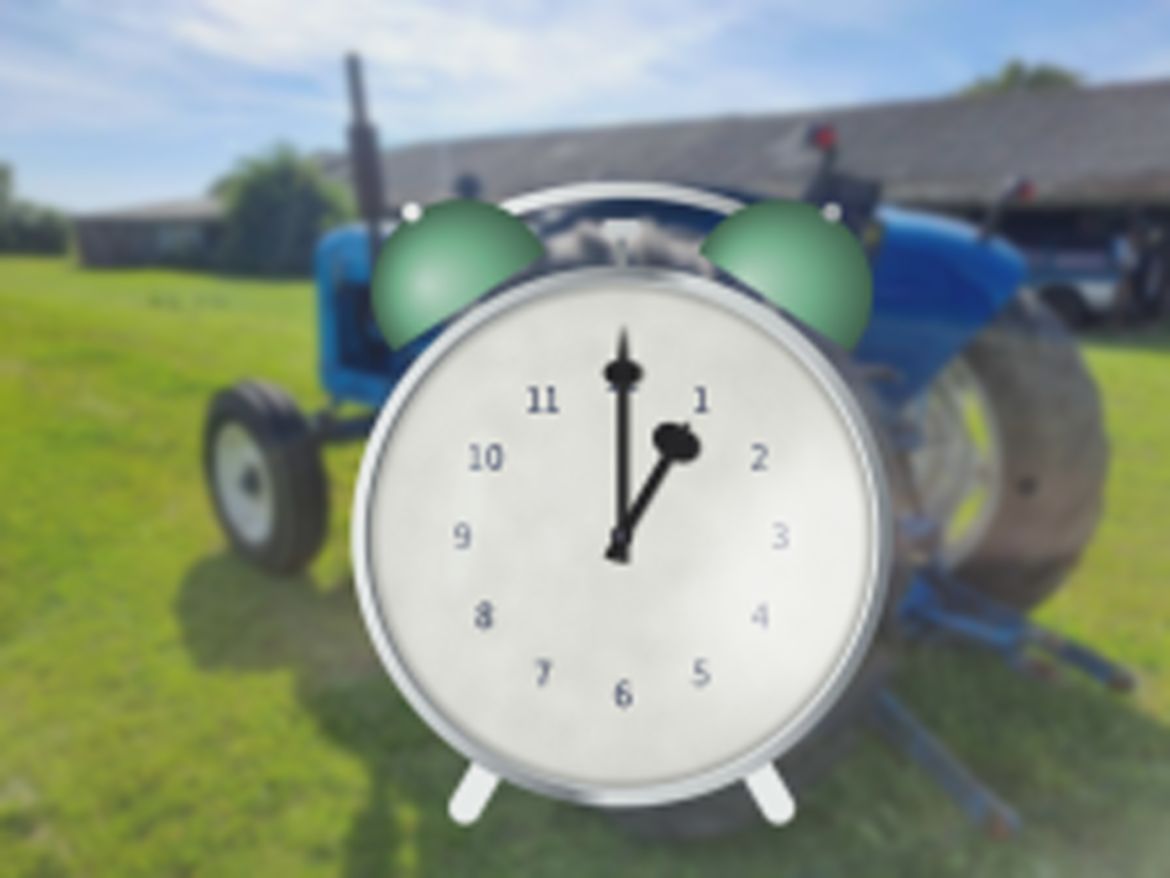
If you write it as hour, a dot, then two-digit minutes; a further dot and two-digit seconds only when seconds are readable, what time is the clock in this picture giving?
1.00
